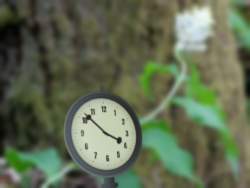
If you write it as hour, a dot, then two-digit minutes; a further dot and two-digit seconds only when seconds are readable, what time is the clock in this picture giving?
3.52
